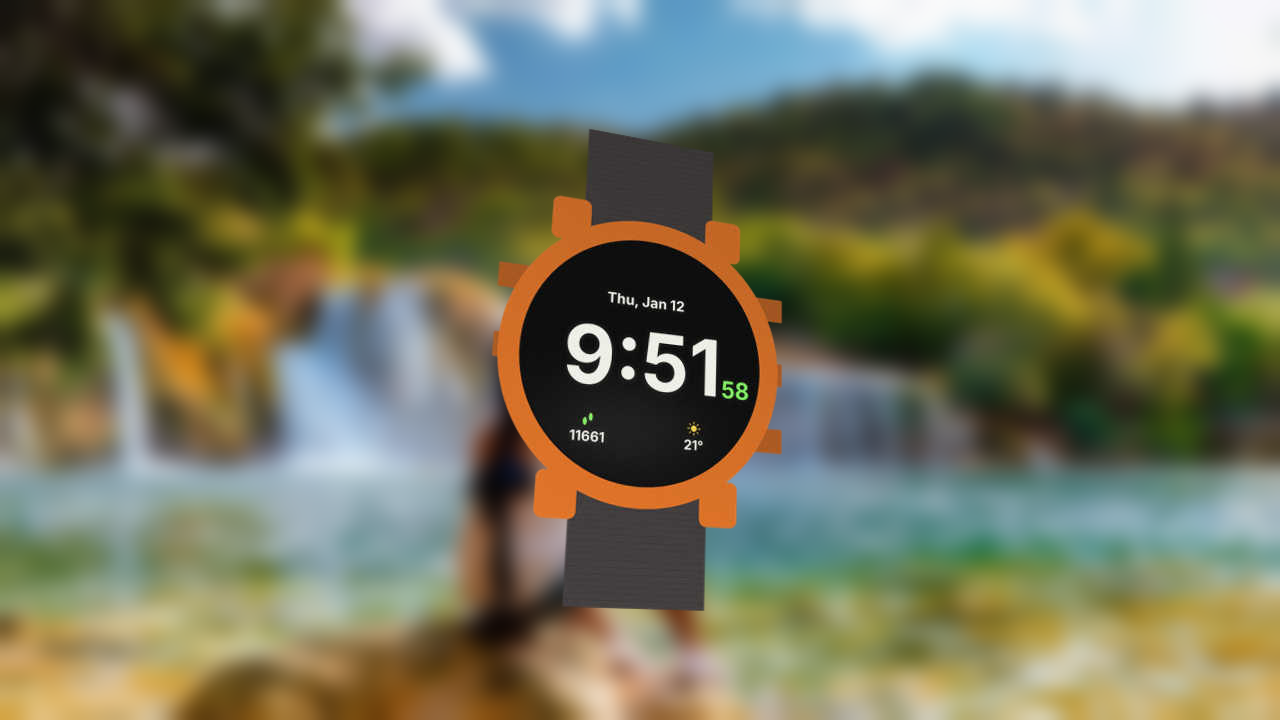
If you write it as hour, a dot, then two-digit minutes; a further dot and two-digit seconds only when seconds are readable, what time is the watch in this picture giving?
9.51.58
